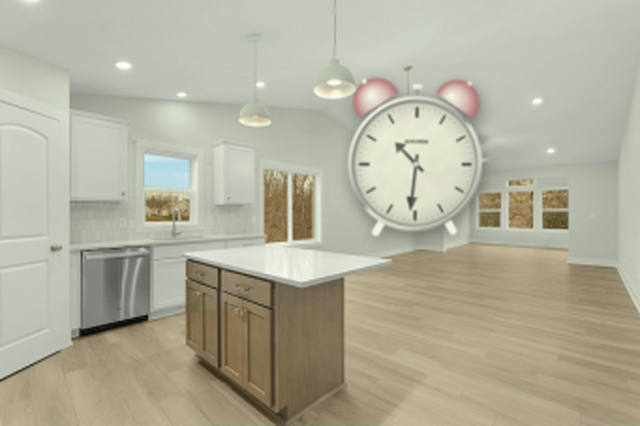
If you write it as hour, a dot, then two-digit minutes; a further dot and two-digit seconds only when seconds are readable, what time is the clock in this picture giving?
10.31
